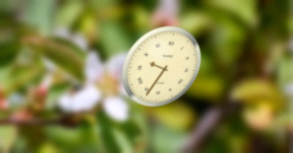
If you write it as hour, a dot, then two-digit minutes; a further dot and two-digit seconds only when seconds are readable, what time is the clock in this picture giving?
9.34
